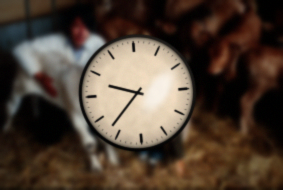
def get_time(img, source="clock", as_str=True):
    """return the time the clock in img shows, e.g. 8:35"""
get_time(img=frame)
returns 9:37
